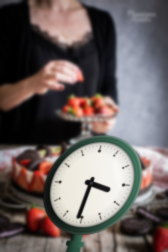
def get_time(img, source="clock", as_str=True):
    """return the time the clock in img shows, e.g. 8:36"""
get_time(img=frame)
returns 3:31
